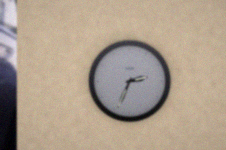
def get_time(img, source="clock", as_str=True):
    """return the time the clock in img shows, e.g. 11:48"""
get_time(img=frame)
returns 2:34
